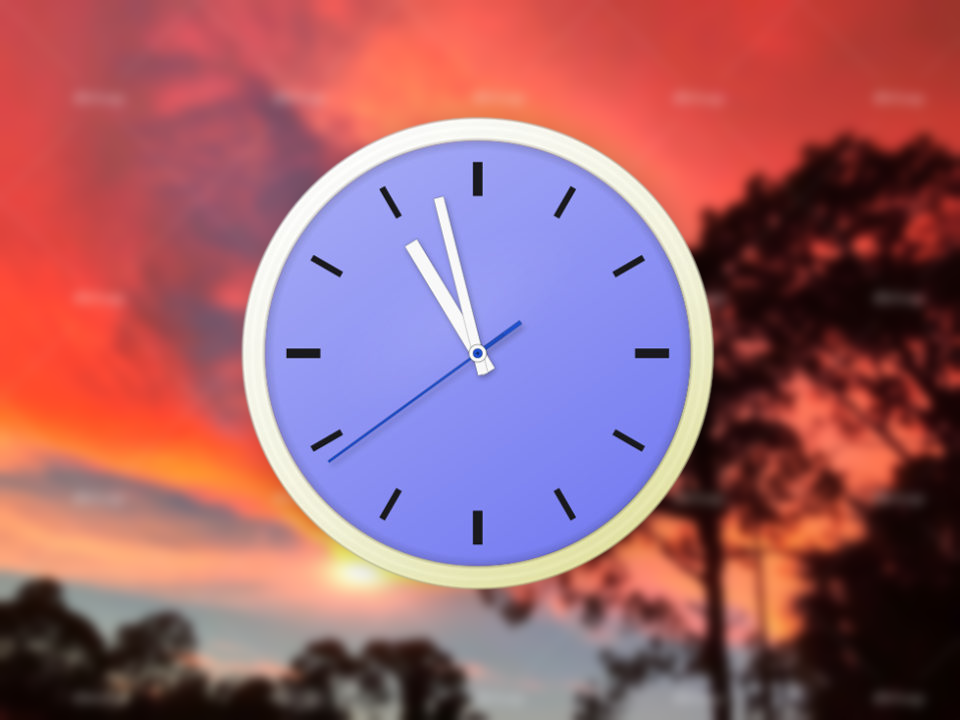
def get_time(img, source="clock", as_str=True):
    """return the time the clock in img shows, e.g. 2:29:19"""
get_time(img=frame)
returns 10:57:39
